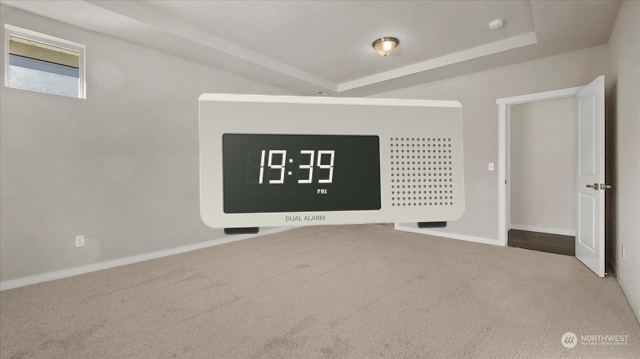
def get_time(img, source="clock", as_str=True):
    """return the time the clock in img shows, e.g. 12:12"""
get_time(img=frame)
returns 19:39
